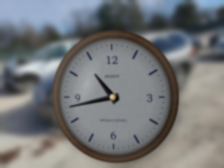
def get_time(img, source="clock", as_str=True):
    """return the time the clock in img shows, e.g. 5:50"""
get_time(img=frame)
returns 10:43
